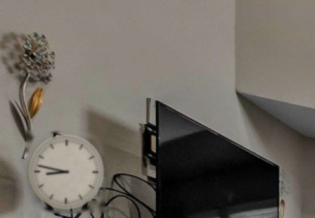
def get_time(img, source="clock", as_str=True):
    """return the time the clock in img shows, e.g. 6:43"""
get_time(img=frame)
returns 8:47
